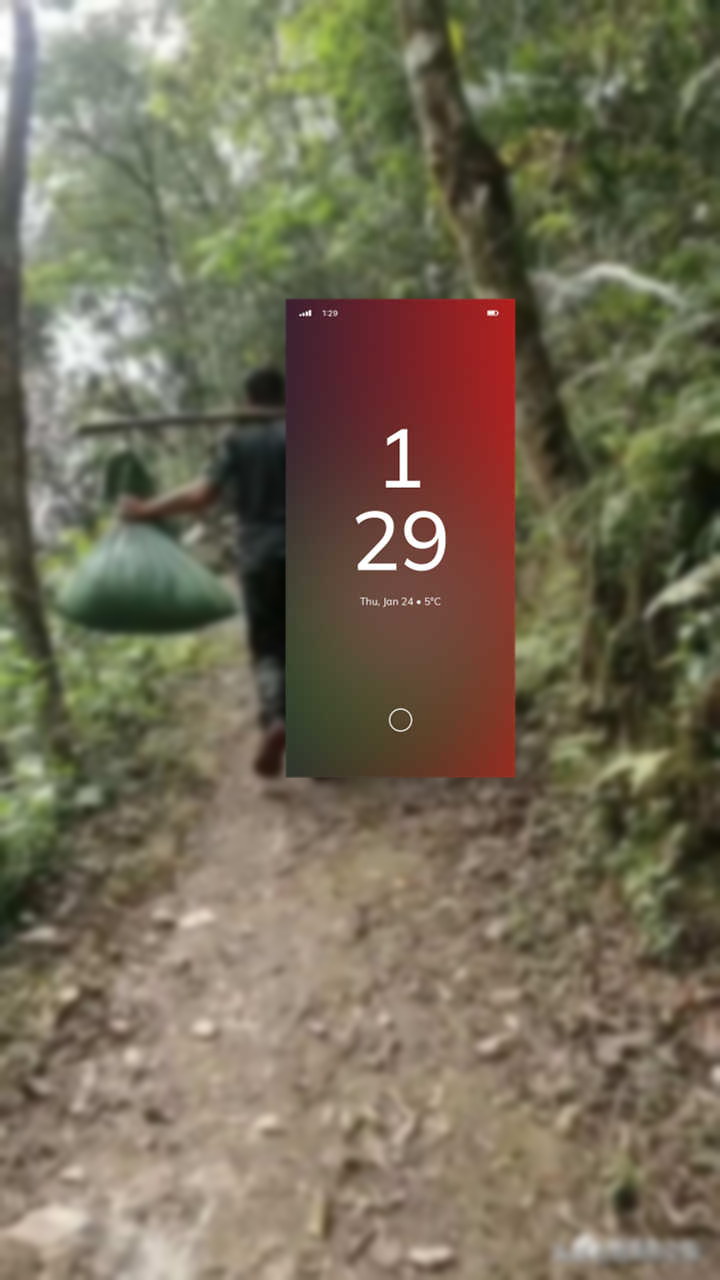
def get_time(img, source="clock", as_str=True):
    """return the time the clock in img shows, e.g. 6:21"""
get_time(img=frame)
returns 1:29
